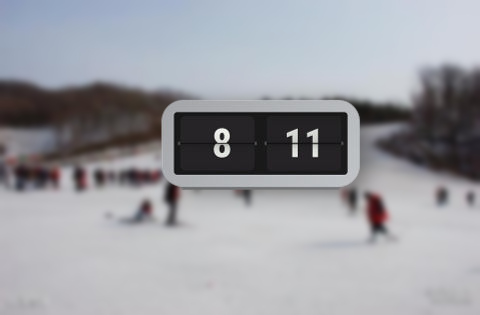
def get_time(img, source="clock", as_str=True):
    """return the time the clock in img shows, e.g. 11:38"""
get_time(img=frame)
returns 8:11
